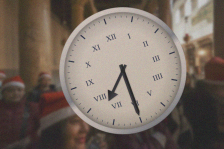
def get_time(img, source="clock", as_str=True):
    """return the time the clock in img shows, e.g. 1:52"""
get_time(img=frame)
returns 7:30
